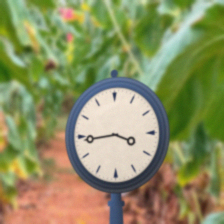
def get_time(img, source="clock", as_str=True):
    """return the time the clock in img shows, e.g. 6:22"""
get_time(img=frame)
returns 3:44
